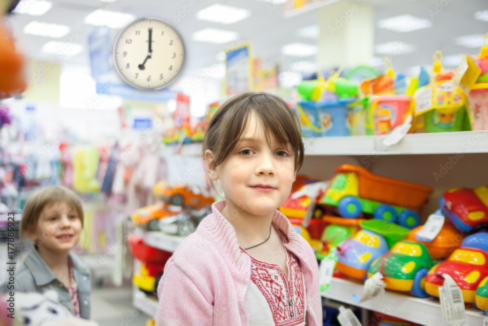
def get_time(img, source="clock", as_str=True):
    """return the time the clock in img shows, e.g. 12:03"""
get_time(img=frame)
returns 7:00
